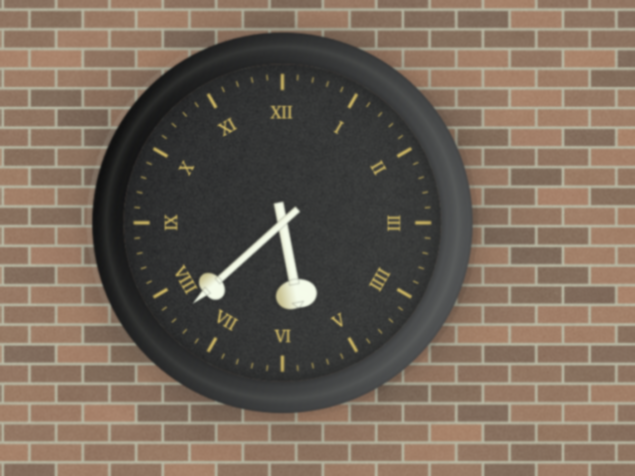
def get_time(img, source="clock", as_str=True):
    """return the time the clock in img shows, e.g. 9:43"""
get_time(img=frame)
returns 5:38
